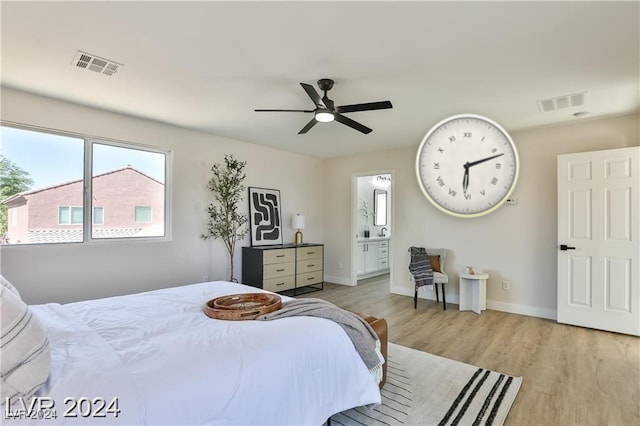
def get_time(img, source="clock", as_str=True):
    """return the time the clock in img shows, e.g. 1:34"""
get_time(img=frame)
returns 6:12
